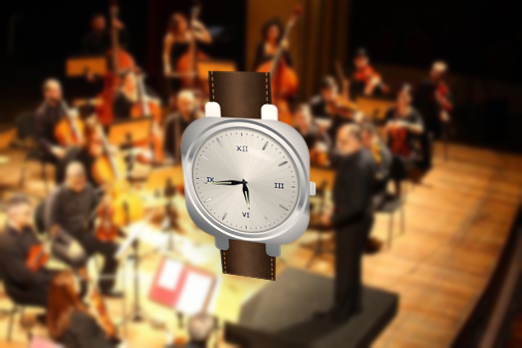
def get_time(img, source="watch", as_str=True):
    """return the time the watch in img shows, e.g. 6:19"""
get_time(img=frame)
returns 5:44
